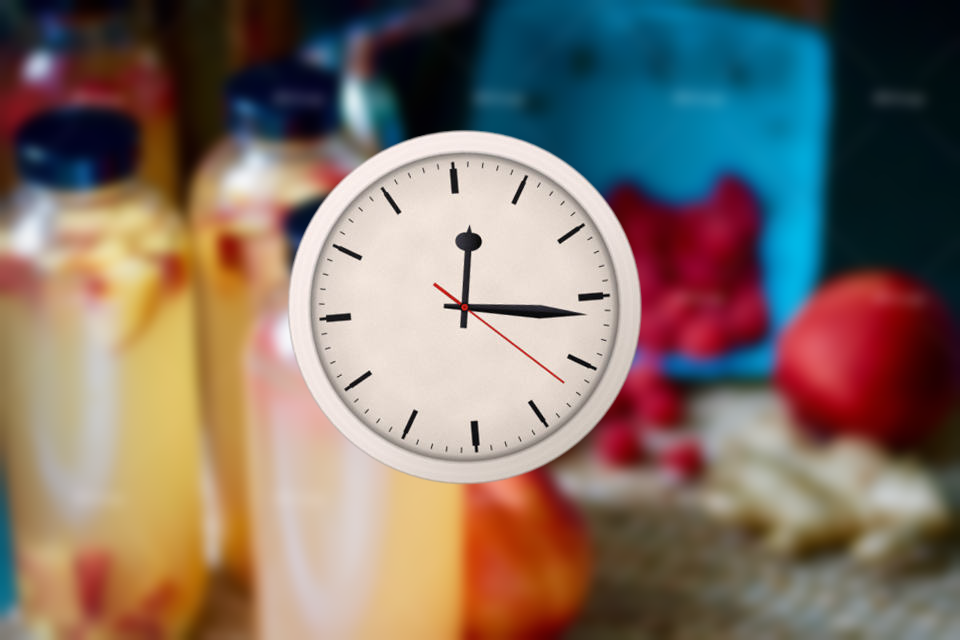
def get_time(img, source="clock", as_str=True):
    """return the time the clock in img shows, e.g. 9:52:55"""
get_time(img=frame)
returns 12:16:22
